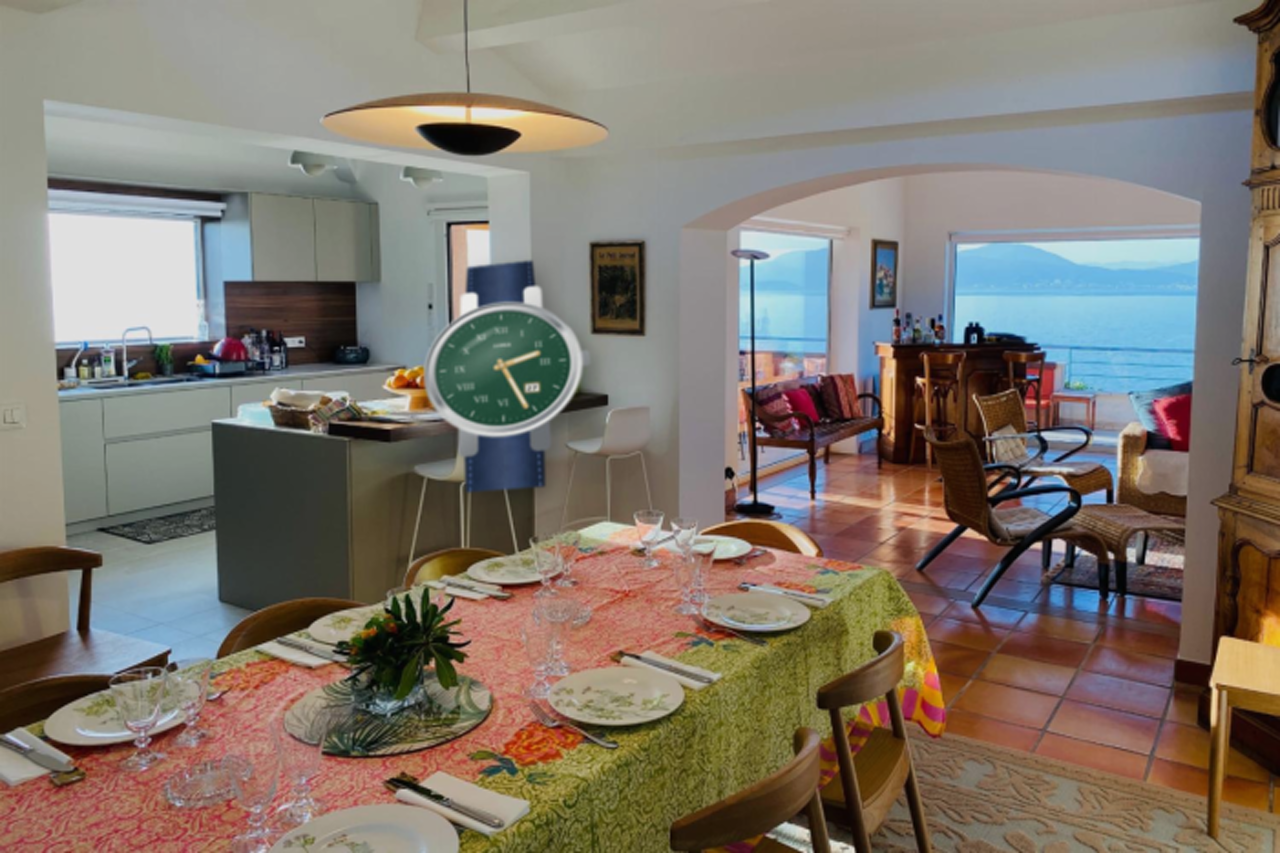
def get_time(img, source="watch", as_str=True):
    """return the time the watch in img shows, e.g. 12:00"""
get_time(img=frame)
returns 2:26
